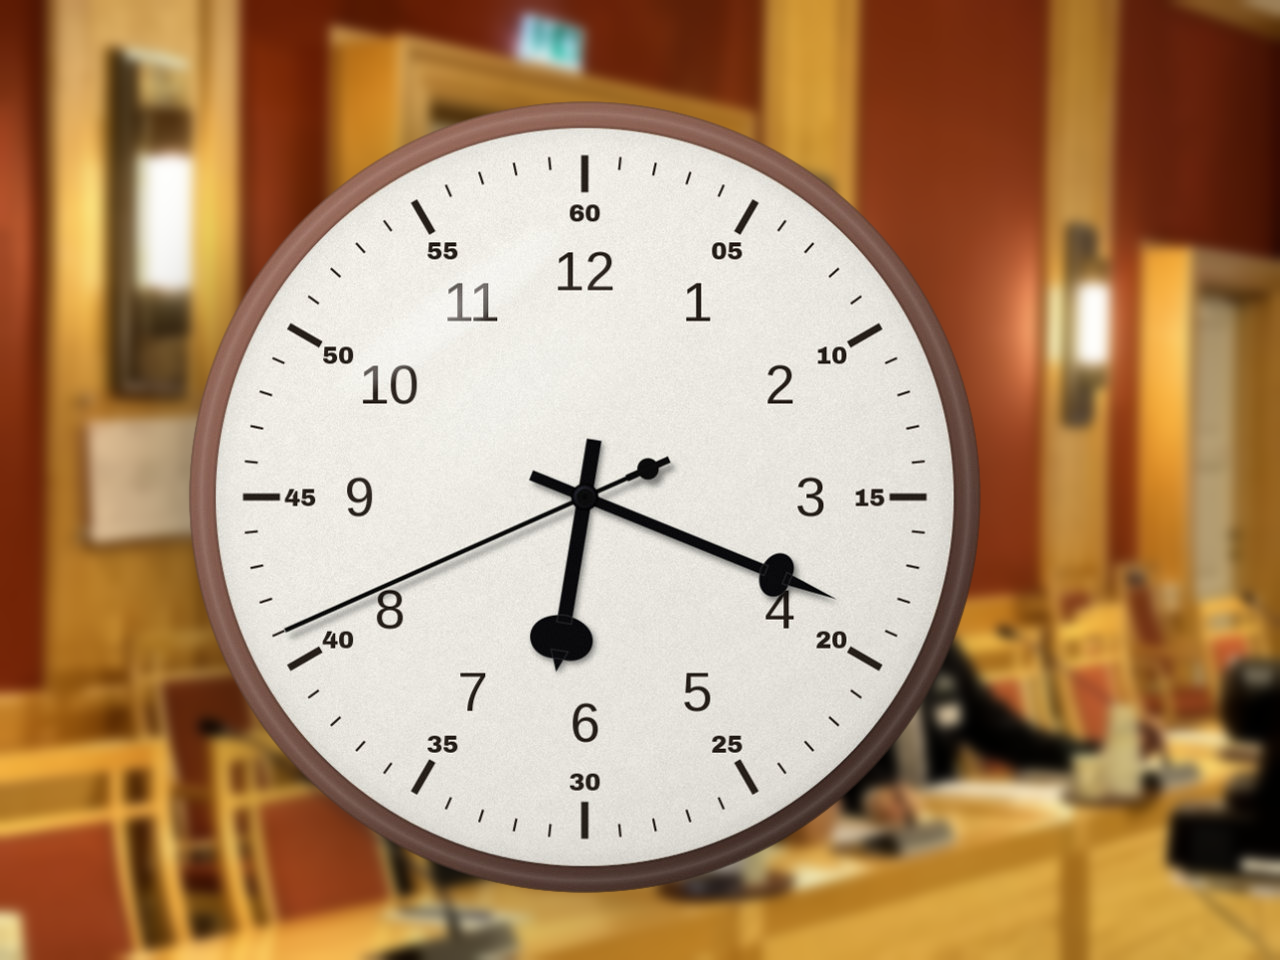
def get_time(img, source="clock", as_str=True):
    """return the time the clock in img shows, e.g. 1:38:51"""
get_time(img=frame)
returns 6:18:41
